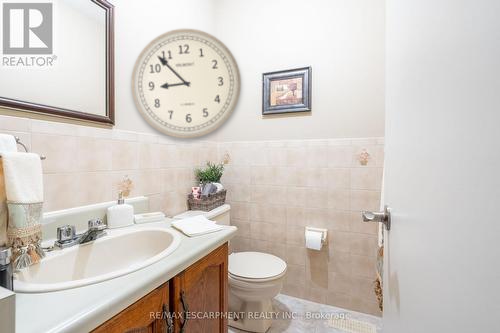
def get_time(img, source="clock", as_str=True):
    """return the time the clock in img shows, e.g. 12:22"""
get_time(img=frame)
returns 8:53
